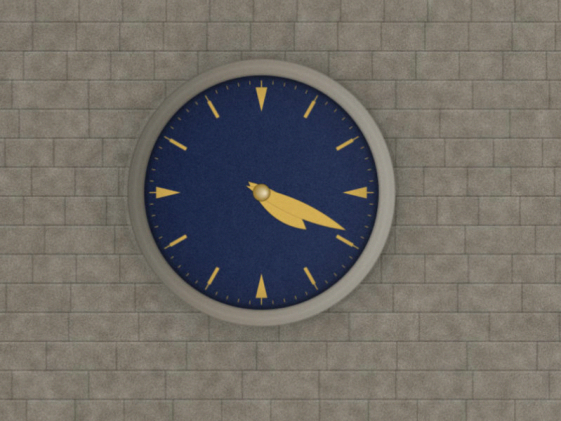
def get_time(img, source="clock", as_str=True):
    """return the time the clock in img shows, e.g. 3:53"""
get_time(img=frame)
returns 4:19
